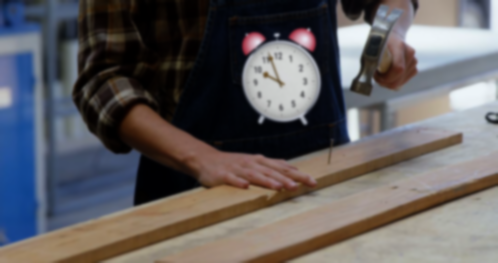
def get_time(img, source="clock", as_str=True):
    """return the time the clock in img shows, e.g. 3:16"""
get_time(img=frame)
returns 9:57
